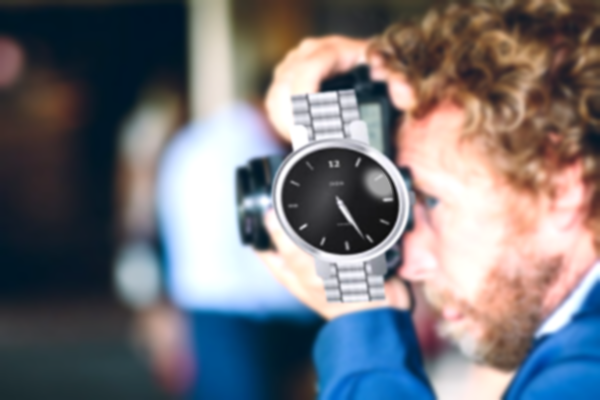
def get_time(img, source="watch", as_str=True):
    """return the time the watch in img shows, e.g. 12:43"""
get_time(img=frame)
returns 5:26
